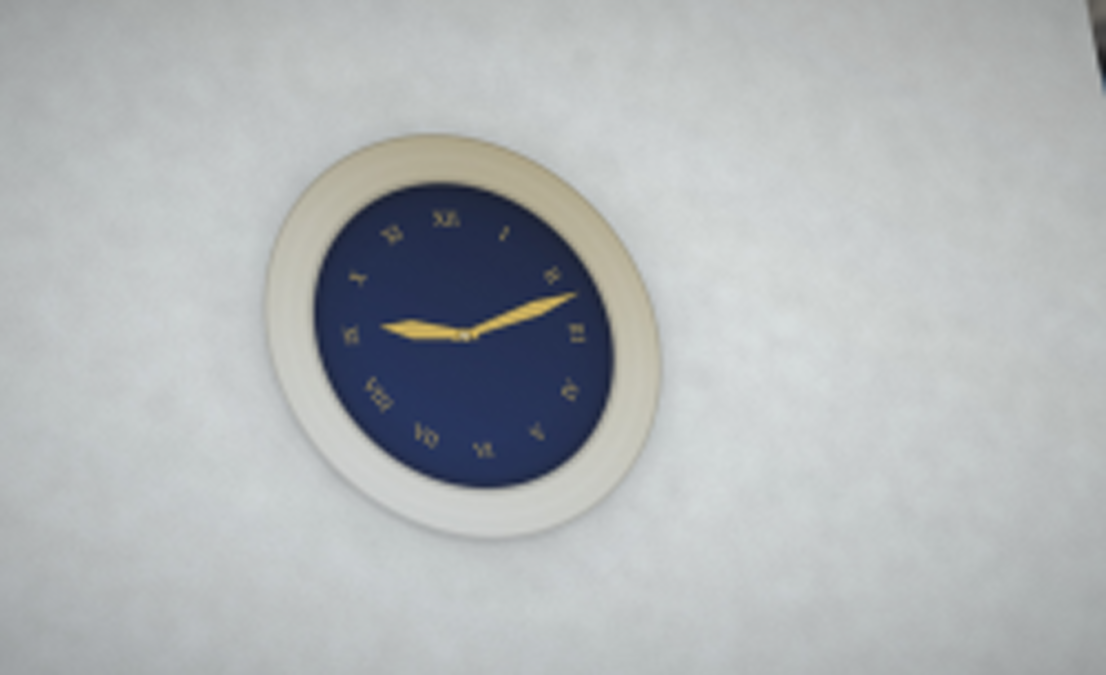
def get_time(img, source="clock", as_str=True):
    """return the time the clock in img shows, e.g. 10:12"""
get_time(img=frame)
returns 9:12
